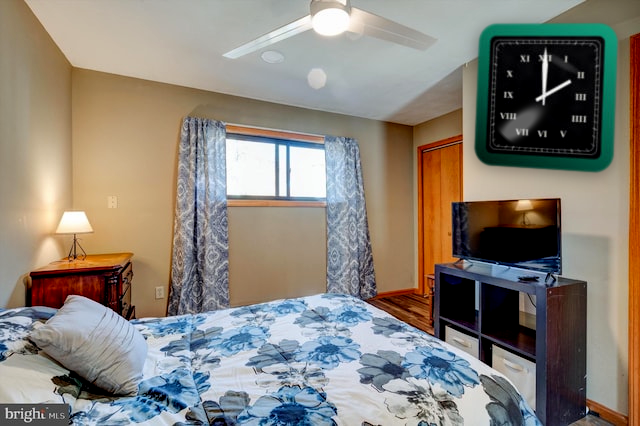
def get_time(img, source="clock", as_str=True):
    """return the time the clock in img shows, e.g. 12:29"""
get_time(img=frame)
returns 2:00
